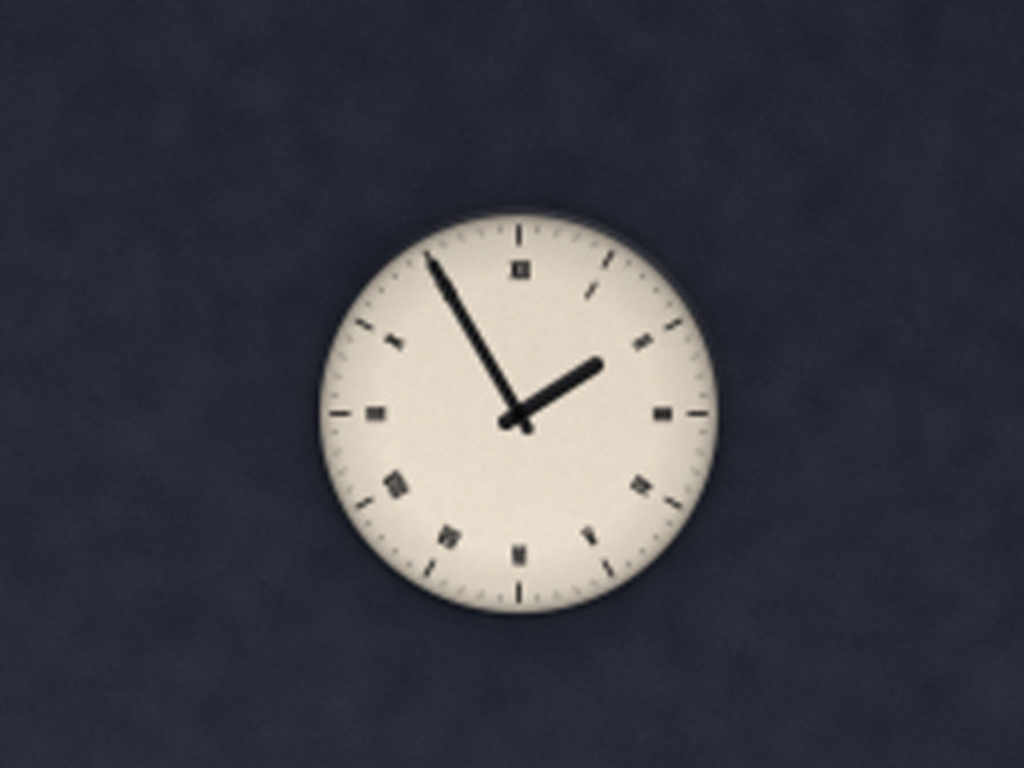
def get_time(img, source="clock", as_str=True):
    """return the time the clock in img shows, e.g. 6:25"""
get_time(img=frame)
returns 1:55
